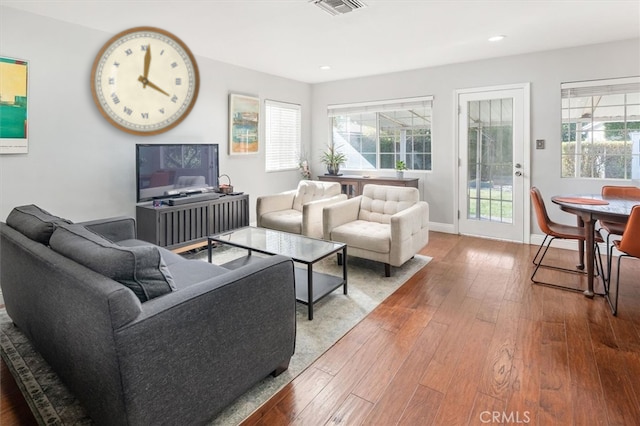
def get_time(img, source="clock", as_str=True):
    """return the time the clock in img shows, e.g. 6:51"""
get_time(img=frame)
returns 4:01
